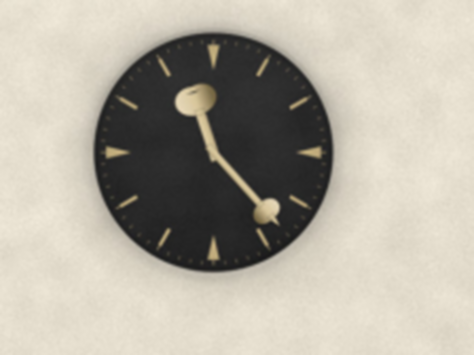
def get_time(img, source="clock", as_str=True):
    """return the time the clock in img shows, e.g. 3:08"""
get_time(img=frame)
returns 11:23
